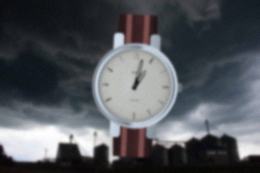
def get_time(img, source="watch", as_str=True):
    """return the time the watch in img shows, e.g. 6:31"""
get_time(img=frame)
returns 1:02
